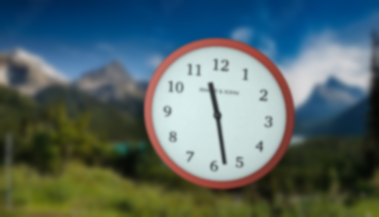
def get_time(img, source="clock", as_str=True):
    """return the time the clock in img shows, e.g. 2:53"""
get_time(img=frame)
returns 11:28
